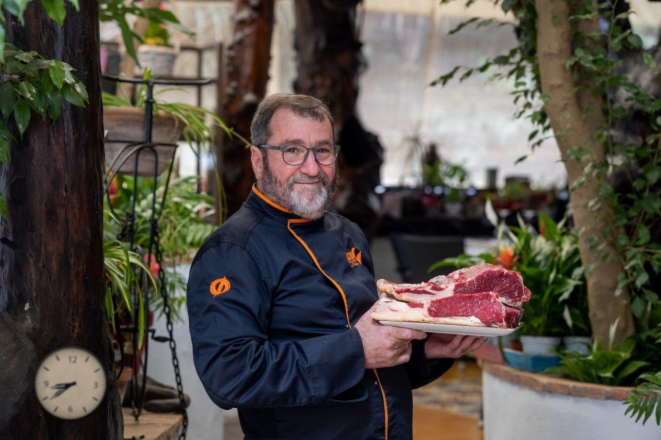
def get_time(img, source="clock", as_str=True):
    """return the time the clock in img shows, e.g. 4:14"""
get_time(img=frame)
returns 8:39
